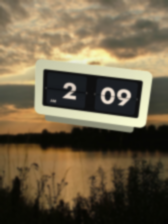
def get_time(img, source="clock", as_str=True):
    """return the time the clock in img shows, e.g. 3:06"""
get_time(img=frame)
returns 2:09
